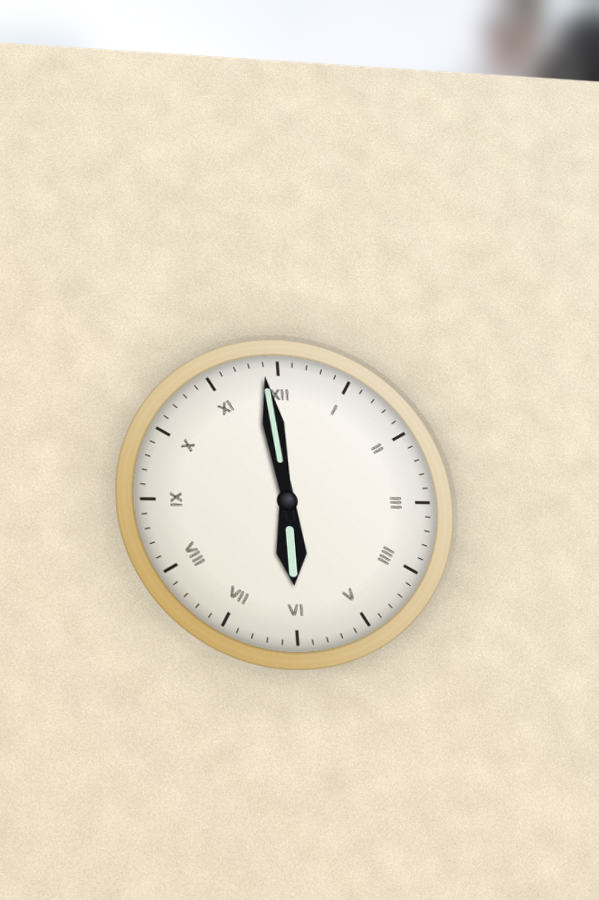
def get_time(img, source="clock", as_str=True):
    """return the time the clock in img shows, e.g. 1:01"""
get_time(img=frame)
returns 5:59
